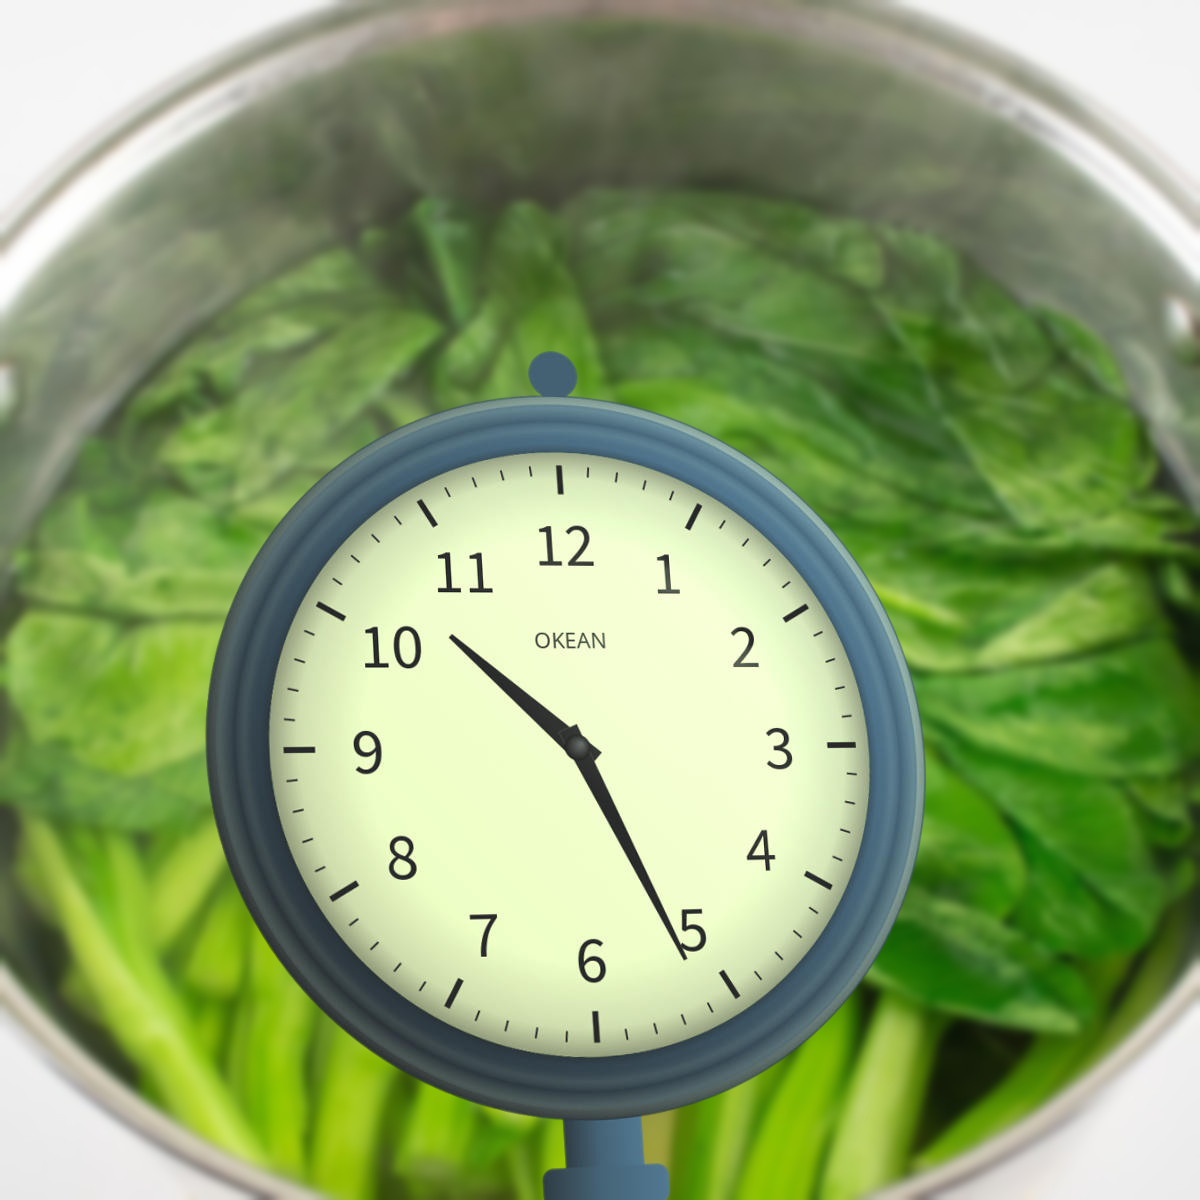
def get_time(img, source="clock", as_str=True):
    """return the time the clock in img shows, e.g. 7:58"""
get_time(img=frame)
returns 10:26
